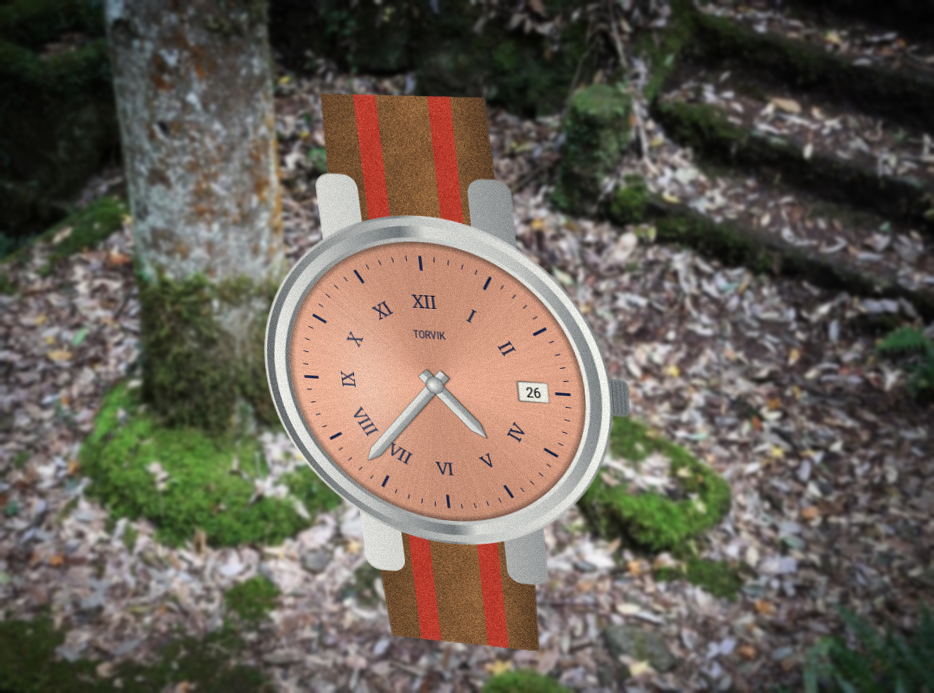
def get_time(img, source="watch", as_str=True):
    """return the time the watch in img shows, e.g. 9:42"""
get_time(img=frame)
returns 4:37
